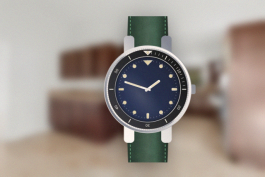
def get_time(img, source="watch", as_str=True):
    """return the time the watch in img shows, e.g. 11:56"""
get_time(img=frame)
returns 1:48
